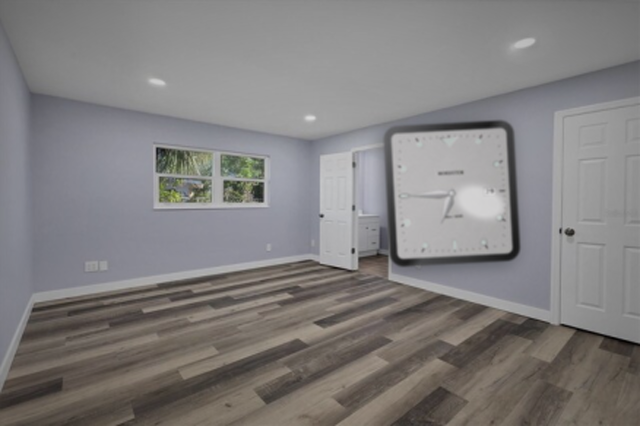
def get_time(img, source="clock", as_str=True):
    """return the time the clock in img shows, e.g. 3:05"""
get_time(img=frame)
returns 6:45
